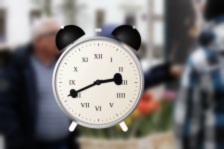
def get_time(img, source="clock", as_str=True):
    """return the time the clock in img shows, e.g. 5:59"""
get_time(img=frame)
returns 2:41
